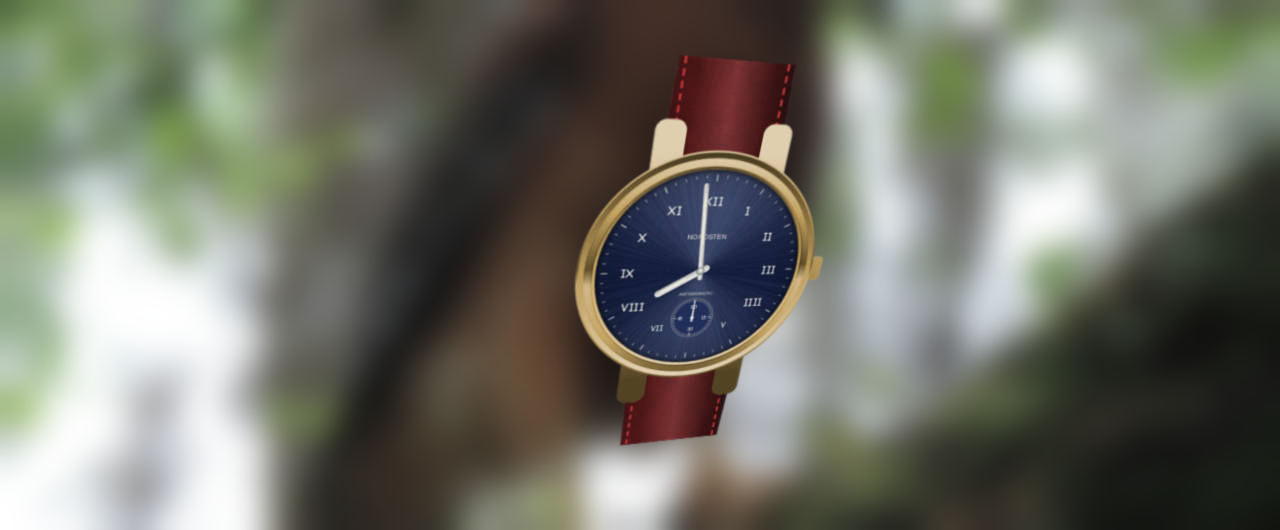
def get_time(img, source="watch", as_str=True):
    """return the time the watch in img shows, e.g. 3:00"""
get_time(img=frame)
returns 7:59
